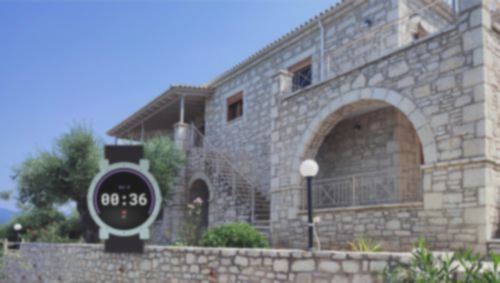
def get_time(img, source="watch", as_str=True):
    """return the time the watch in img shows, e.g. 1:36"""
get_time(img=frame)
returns 0:36
